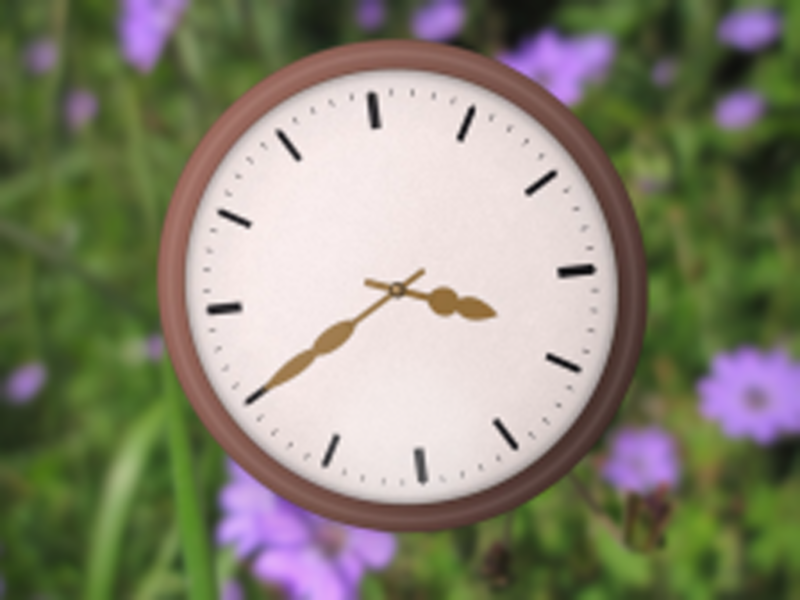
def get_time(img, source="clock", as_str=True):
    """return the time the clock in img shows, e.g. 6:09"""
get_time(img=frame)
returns 3:40
